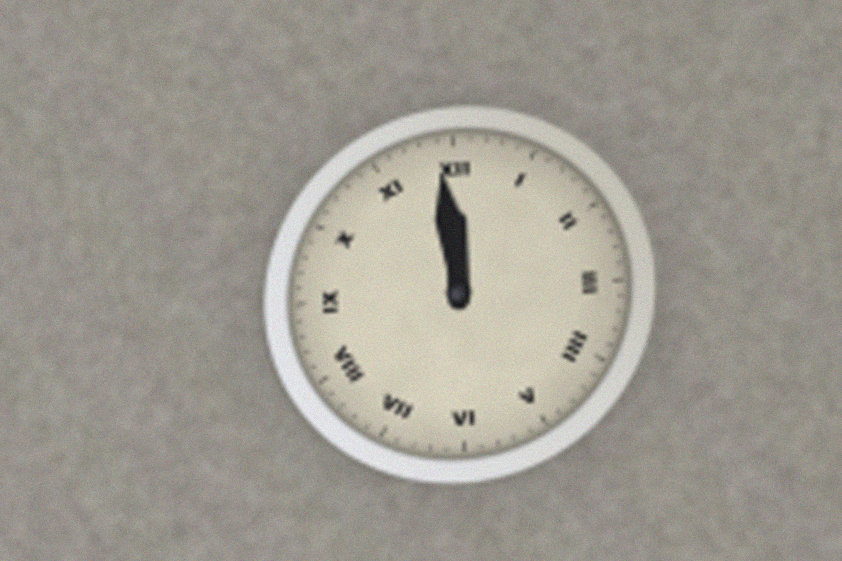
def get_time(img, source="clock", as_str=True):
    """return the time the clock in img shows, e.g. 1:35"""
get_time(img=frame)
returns 11:59
